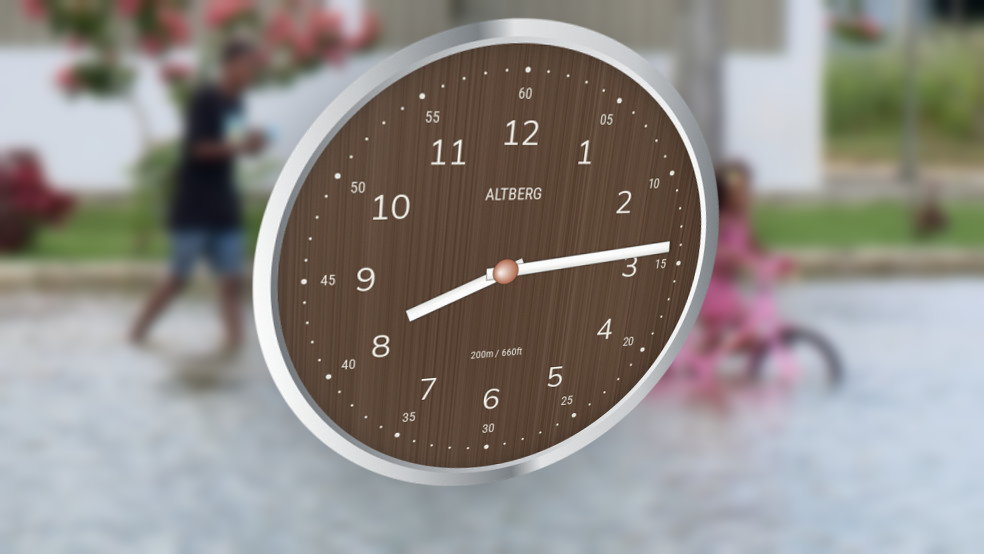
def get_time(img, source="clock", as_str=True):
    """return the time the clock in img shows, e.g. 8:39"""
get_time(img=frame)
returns 8:14
